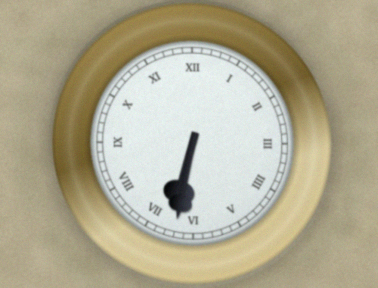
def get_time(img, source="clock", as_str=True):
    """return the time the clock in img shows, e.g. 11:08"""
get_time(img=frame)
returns 6:32
